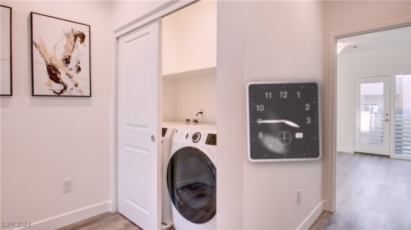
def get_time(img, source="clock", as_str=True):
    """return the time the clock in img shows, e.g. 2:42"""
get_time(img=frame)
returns 3:45
